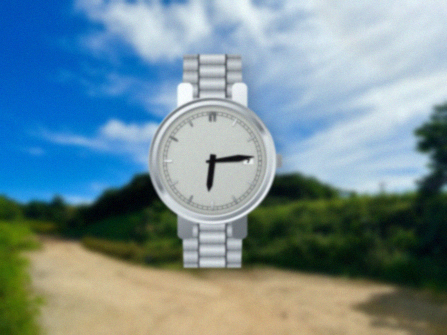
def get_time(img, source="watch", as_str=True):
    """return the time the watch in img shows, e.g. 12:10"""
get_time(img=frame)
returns 6:14
